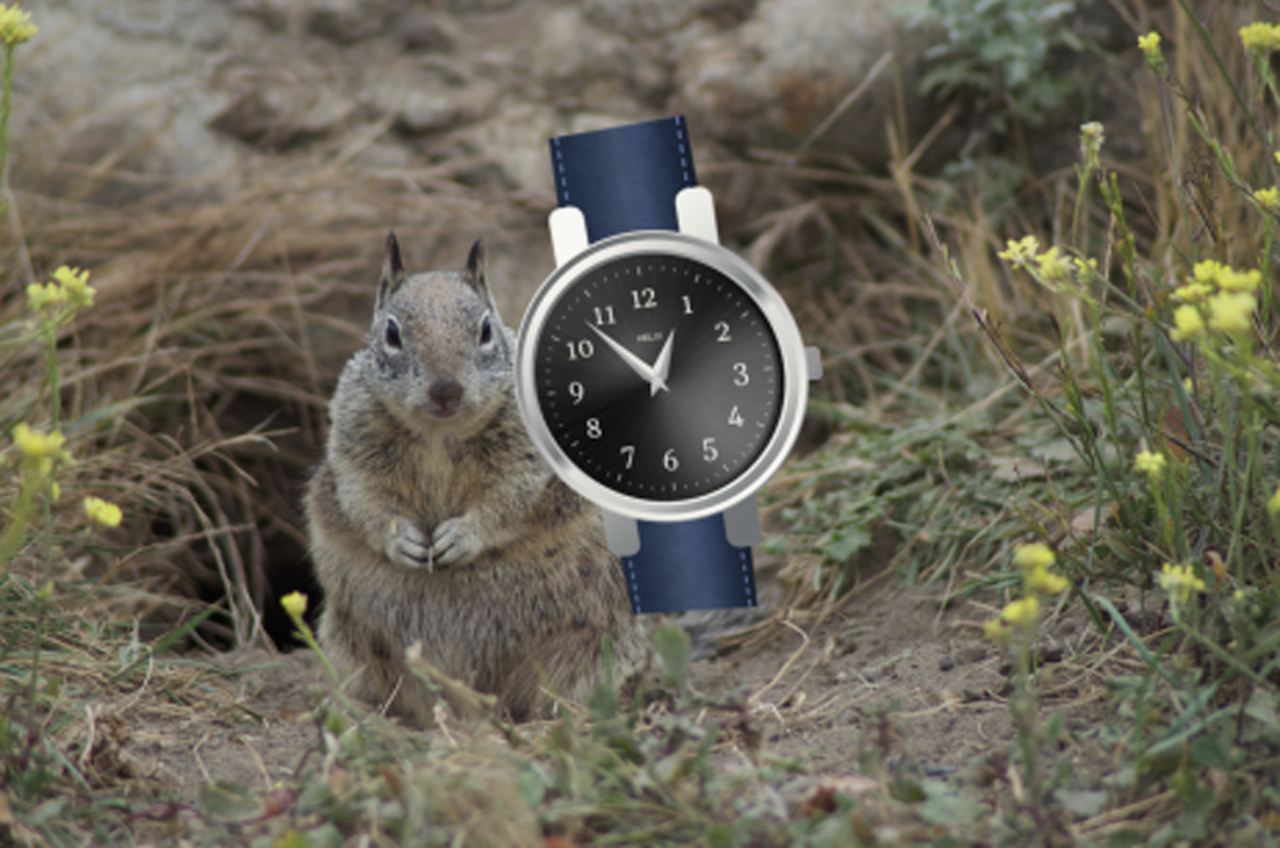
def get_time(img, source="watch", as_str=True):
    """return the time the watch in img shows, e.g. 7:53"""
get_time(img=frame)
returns 12:53
